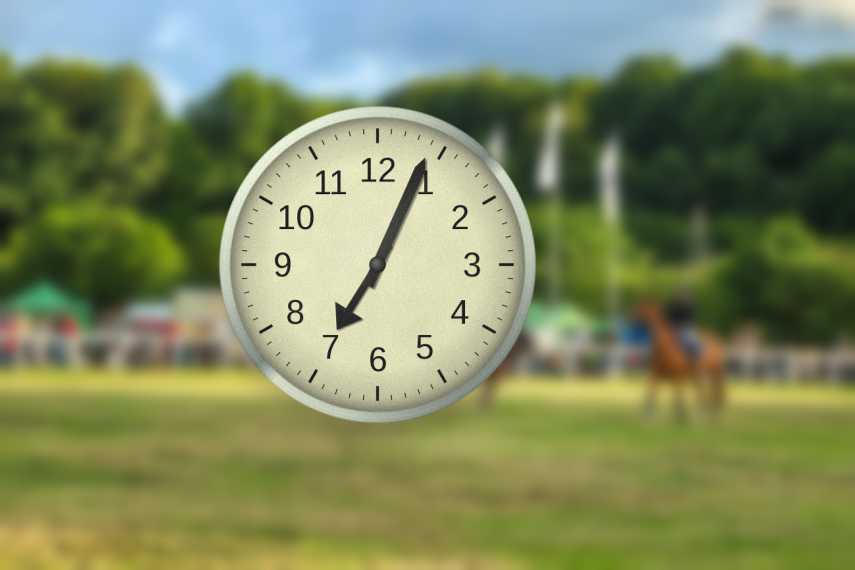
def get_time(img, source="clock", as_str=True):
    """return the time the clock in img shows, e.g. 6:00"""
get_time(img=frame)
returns 7:04
